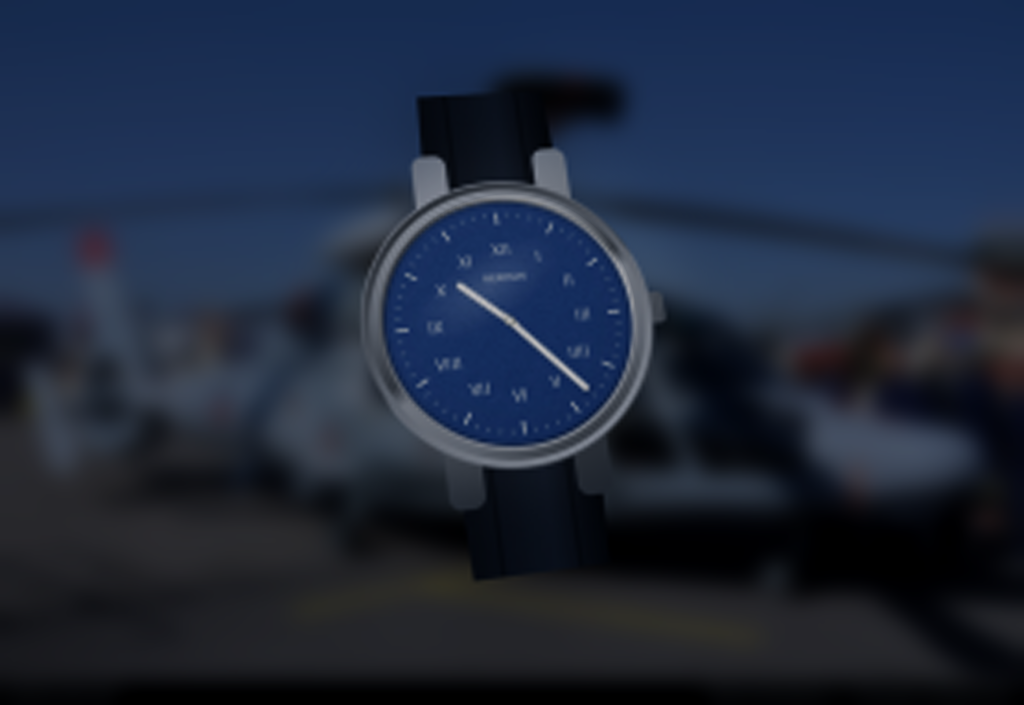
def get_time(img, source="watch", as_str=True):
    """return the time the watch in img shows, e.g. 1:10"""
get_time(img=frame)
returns 10:23
